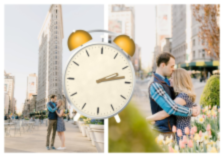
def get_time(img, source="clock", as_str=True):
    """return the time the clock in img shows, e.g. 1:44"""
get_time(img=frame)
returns 2:13
